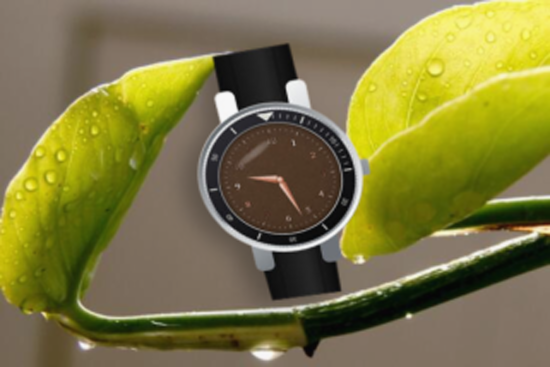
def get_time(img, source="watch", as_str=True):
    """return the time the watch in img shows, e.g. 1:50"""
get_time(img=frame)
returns 9:27
